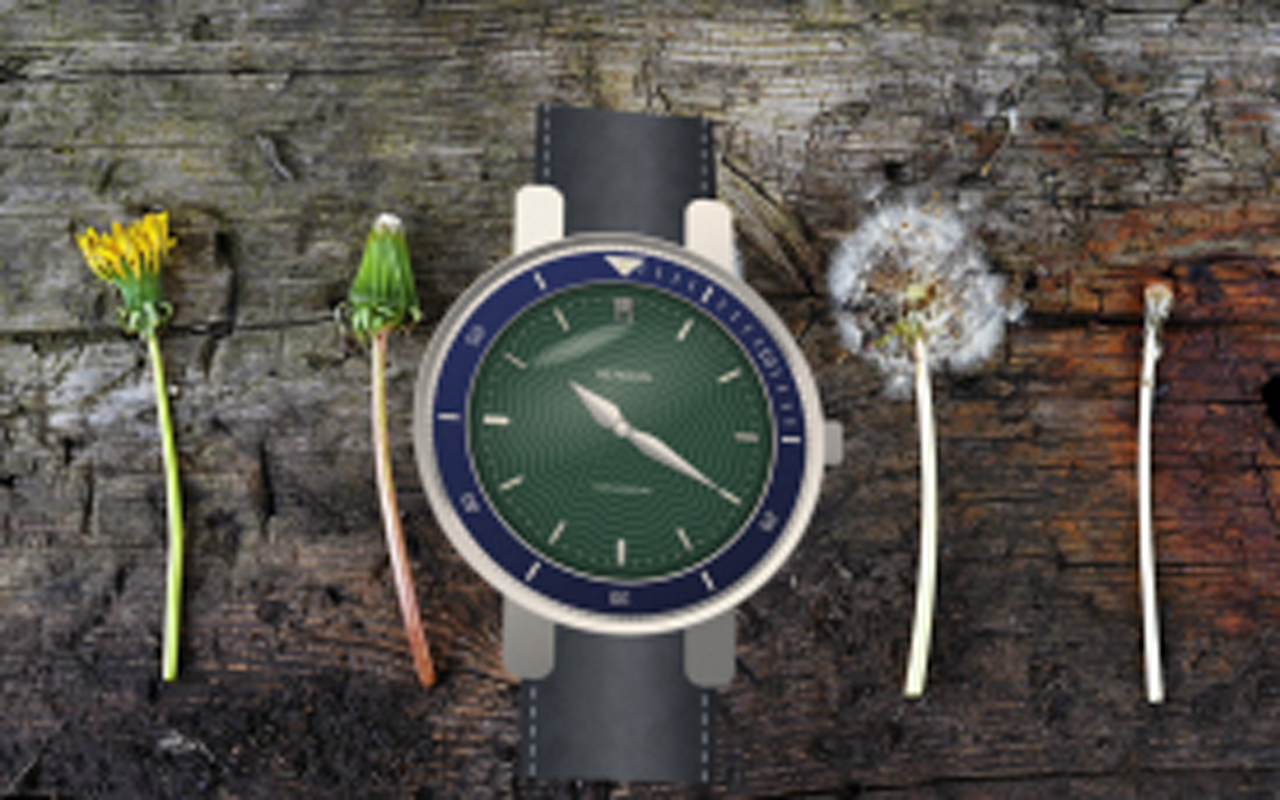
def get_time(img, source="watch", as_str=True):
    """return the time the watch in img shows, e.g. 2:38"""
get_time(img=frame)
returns 10:20
